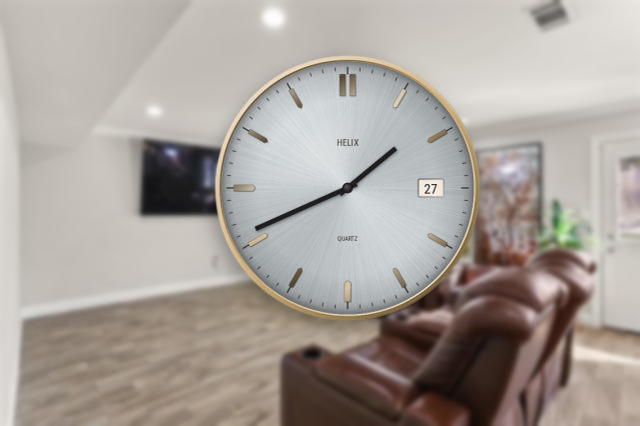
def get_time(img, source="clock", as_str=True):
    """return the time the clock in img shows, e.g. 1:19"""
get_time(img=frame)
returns 1:41
